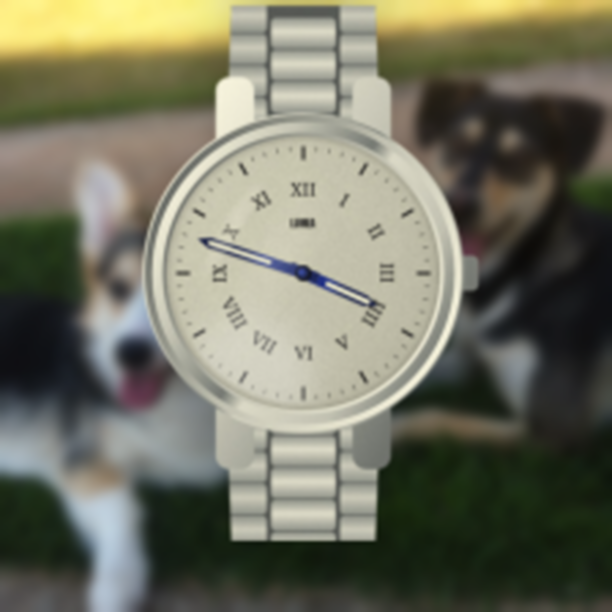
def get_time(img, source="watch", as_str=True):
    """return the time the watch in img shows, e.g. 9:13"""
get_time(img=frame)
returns 3:48
